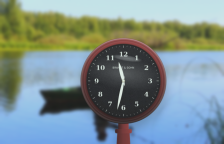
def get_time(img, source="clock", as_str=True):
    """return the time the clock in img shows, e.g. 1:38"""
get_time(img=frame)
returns 11:32
